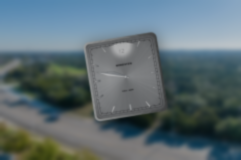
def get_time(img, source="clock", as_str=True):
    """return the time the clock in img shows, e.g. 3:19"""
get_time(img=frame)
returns 9:48
